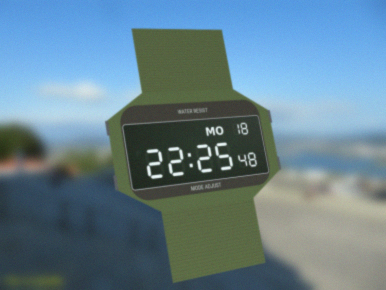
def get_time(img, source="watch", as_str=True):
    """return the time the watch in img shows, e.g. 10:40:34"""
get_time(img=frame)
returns 22:25:48
